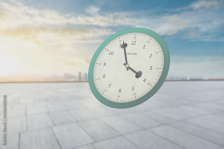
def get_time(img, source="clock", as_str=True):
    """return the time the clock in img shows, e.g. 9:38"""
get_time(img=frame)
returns 3:56
